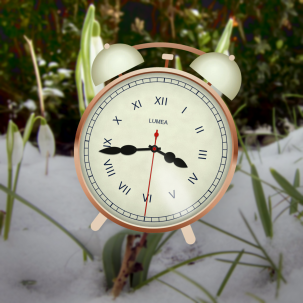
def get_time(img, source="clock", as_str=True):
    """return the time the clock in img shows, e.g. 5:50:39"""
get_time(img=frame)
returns 3:43:30
